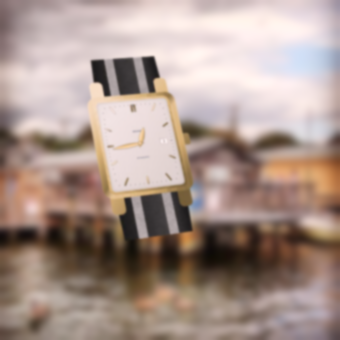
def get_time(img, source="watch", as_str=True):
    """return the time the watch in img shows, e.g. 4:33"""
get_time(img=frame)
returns 12:44
